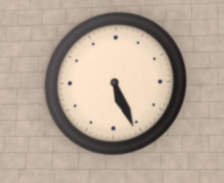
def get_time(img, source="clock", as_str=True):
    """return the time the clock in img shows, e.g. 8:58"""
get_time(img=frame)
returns 5:26
